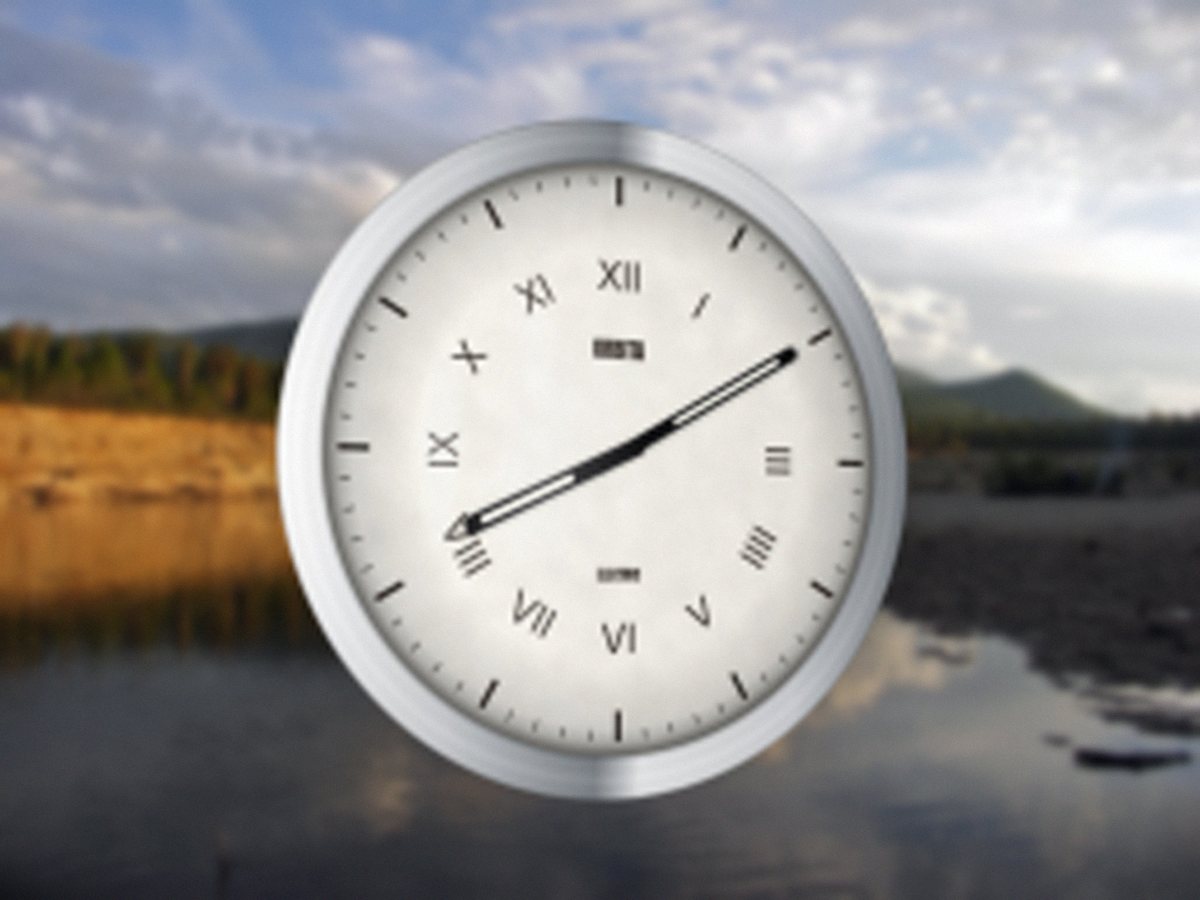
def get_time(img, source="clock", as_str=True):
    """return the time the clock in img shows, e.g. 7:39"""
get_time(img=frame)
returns 8:10
